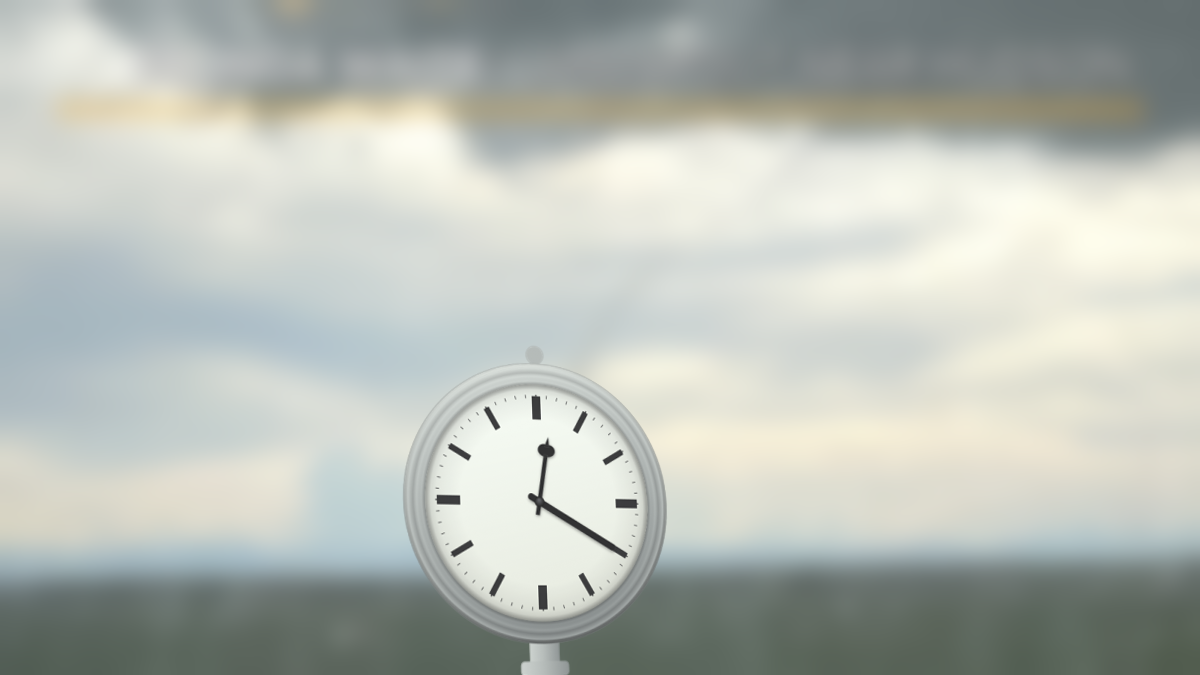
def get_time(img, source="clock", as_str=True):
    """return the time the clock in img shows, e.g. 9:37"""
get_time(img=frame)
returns 12:20
